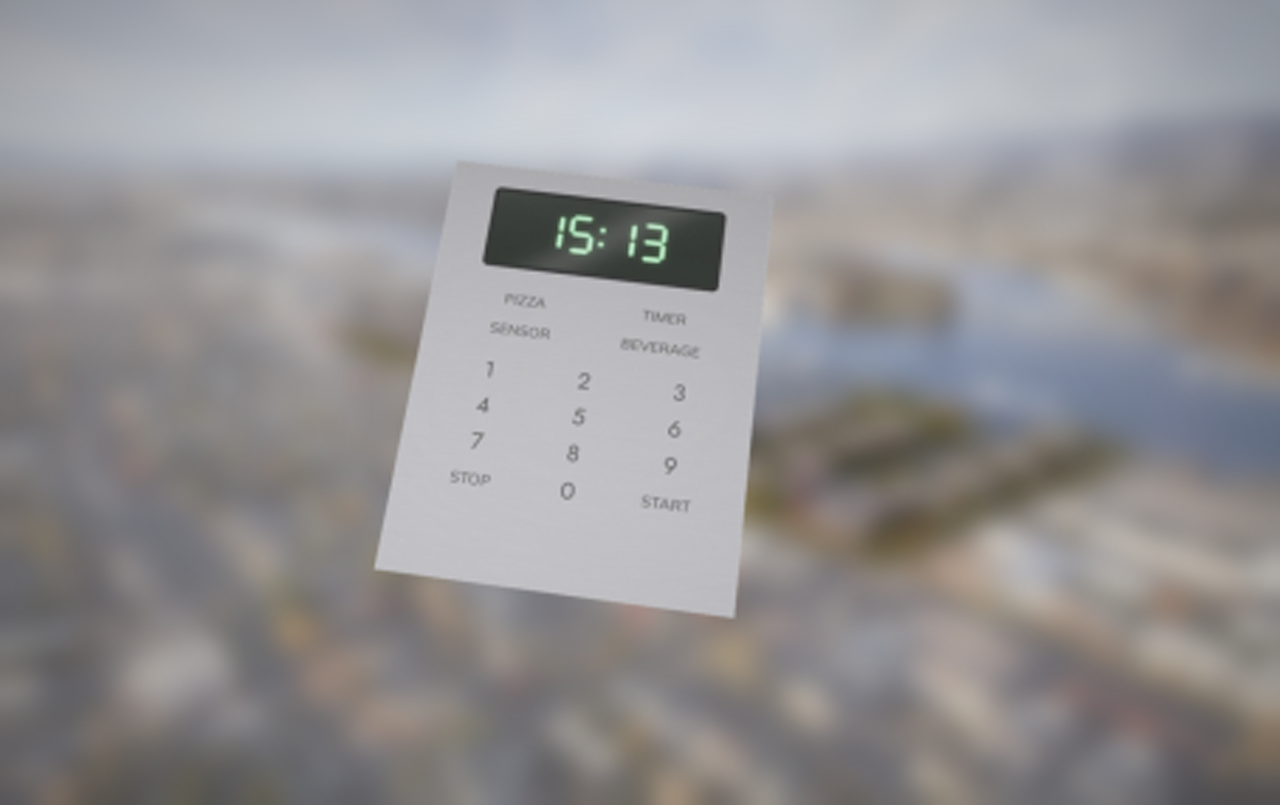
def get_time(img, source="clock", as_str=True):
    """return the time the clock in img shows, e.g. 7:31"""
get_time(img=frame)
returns 15:13
